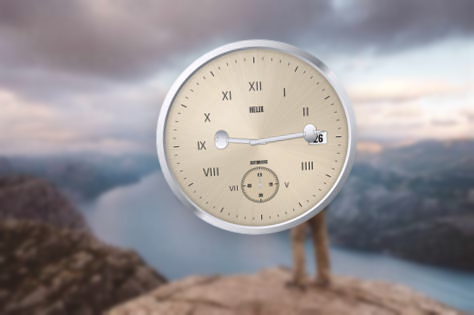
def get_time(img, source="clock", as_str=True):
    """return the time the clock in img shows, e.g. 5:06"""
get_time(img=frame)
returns 9:14
